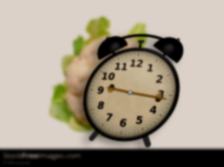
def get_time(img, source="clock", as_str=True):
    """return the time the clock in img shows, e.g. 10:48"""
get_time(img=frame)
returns 9:16
